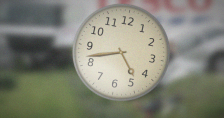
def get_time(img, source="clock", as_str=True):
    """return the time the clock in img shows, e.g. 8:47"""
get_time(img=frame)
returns 4:42
